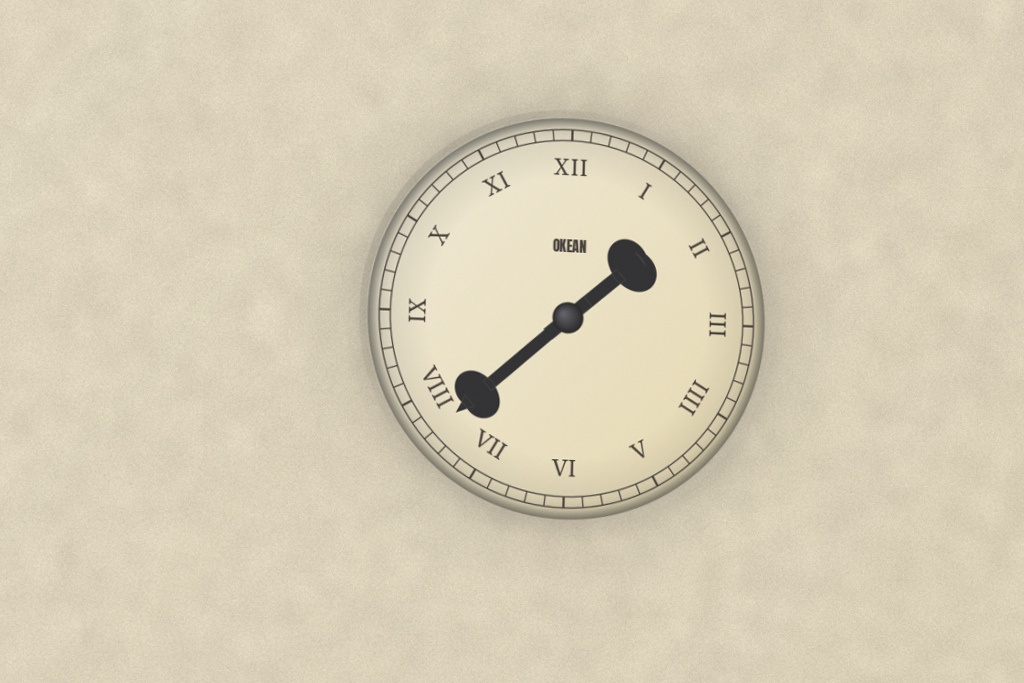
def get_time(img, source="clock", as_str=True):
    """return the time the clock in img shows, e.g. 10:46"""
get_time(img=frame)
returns 1:38
